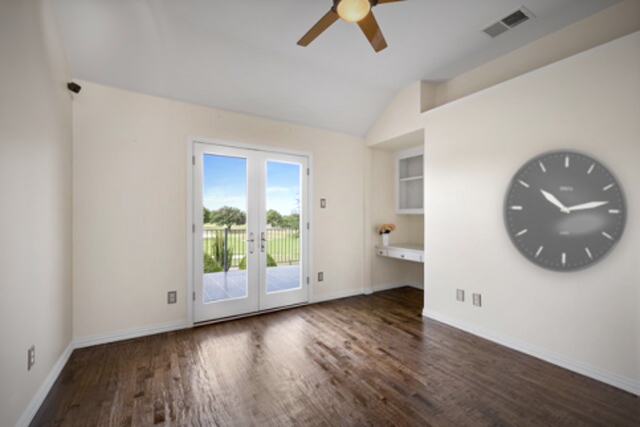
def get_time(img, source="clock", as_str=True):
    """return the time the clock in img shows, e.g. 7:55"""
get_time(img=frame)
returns 10:13
